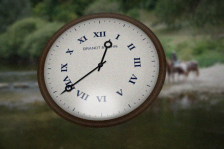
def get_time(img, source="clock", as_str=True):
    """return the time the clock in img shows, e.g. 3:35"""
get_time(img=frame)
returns 12:39
